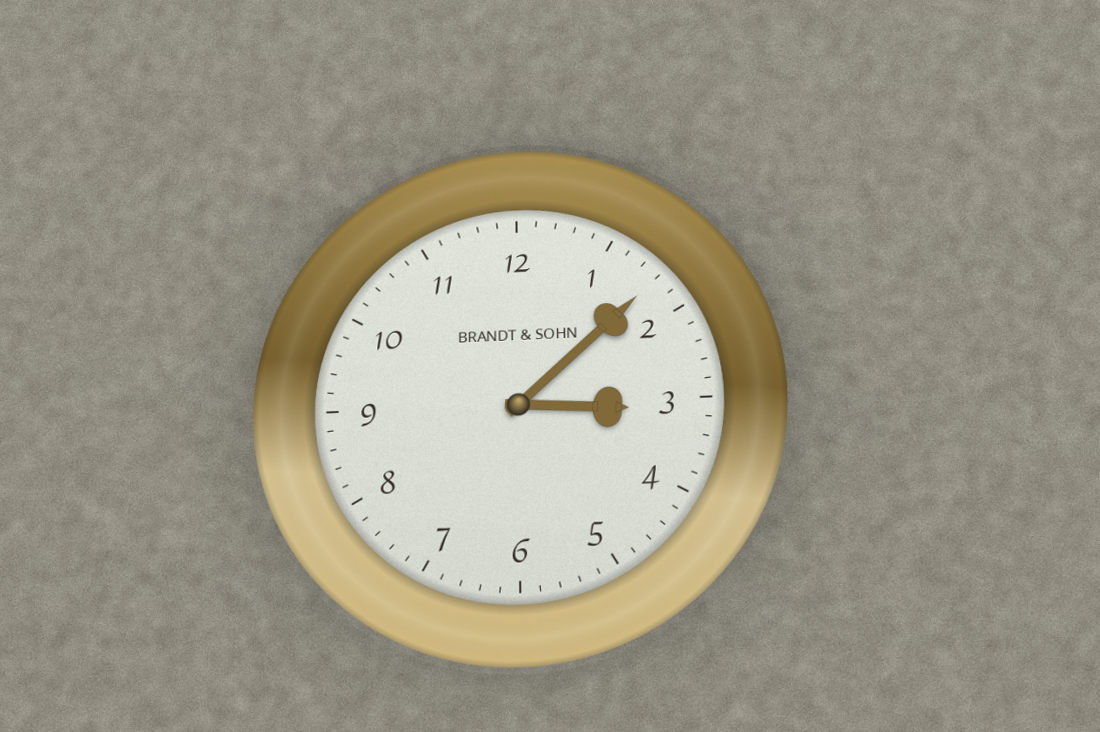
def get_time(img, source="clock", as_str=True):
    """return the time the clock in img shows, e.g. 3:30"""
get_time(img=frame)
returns 3:08
